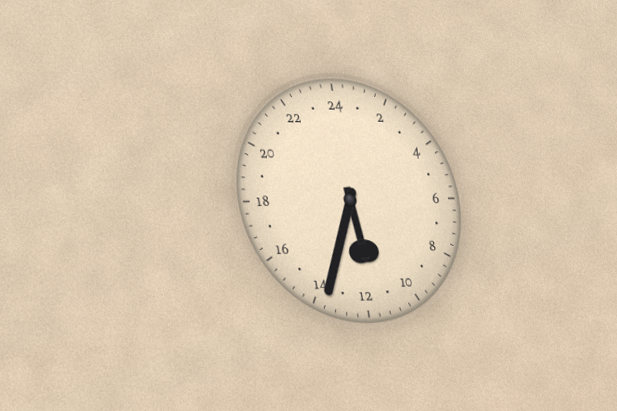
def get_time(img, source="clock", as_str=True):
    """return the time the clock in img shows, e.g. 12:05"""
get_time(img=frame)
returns 11:34
